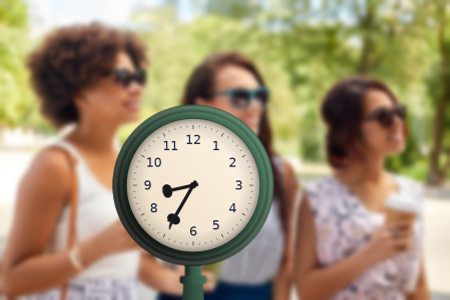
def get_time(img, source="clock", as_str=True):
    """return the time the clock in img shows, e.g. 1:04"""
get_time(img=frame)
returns 8:35
